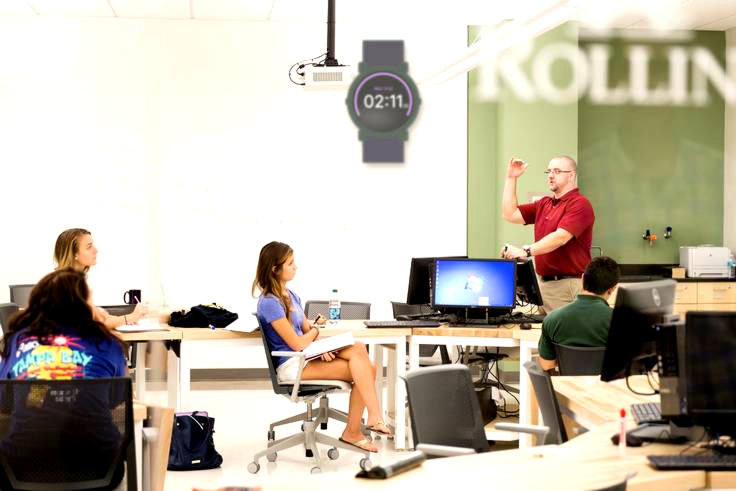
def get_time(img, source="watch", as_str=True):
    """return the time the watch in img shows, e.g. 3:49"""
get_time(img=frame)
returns 2:11
